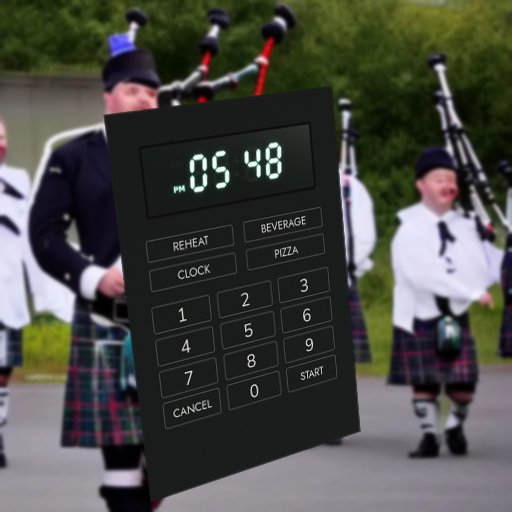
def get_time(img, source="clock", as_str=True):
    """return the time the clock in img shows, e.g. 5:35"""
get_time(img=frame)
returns 5:48
